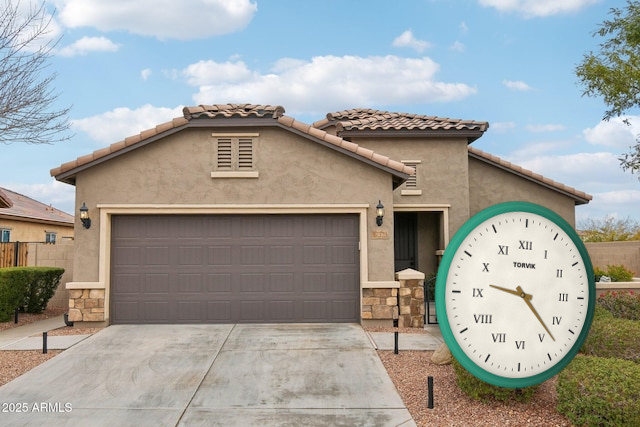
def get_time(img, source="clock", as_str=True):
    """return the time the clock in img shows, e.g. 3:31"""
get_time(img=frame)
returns 9:23
